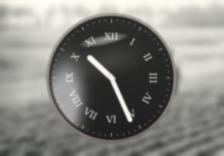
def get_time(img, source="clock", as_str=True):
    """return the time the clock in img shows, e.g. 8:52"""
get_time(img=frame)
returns 10:26
